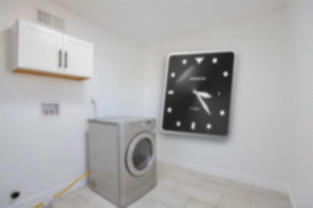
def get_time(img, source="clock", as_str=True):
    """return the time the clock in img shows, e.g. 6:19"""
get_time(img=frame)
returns 3:23
